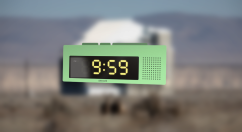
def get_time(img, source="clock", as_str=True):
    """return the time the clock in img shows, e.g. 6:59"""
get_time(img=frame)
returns 9:59
